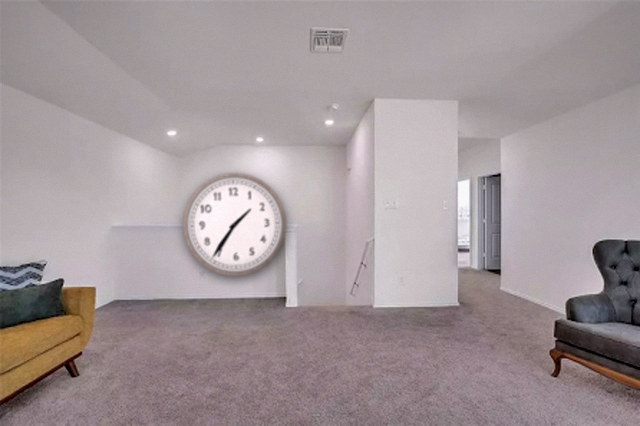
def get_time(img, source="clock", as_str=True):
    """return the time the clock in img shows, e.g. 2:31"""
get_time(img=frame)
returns 1:36
